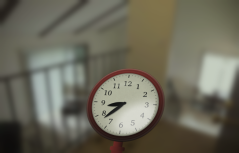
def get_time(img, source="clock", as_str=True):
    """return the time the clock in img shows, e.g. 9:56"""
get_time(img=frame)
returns 8:38
